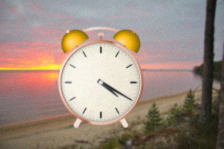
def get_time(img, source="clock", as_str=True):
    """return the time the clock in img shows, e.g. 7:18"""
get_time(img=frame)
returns 4:20
